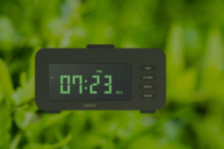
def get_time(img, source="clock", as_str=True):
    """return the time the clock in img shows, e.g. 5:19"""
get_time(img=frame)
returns 7:23
